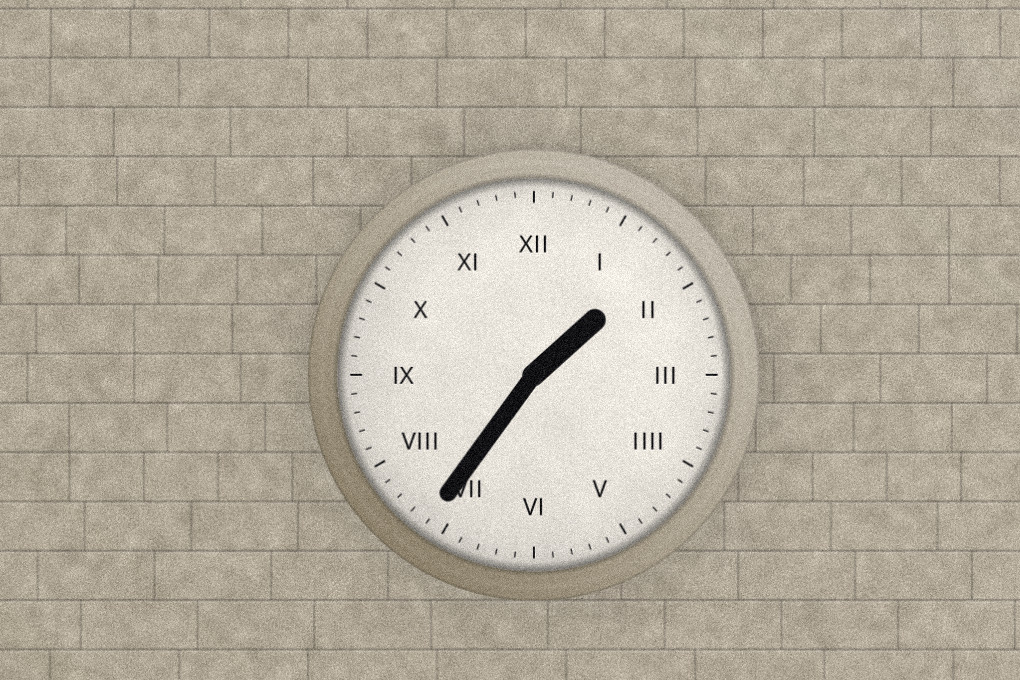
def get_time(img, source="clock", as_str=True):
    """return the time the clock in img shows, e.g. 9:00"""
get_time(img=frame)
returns 1:36
